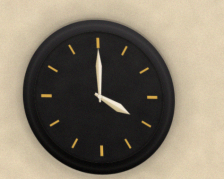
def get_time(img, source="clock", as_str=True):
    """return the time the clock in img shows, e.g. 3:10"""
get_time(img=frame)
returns 4:00
